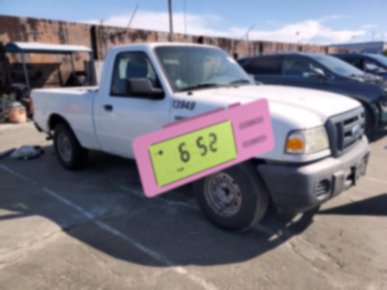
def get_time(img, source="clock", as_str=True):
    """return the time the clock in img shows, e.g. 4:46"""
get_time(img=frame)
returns 6:52
